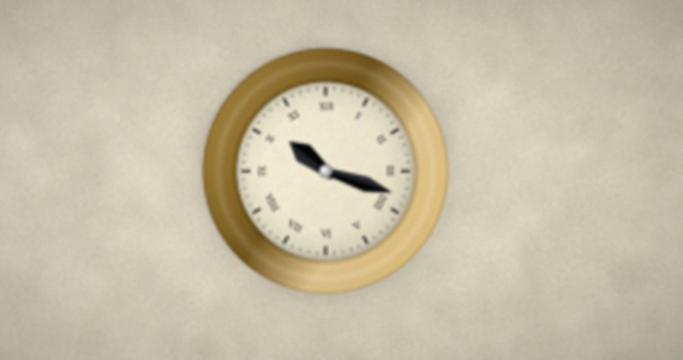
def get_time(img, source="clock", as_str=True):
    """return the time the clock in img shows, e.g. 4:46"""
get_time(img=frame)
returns 10:18
